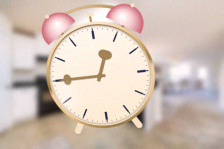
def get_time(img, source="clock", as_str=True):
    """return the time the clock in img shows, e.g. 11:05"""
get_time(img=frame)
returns 12:45
